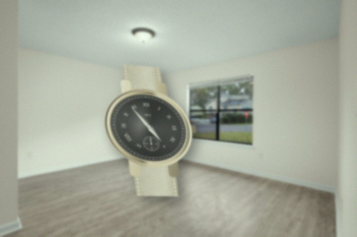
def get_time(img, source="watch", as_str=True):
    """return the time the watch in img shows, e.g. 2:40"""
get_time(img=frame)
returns 4:54
